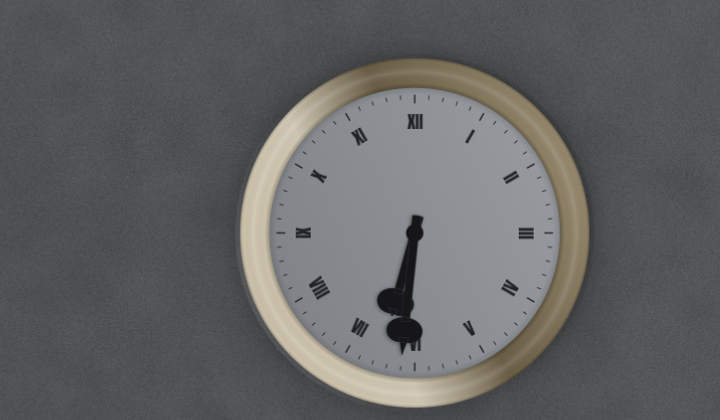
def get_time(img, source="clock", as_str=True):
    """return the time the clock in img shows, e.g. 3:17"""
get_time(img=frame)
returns 6:31
